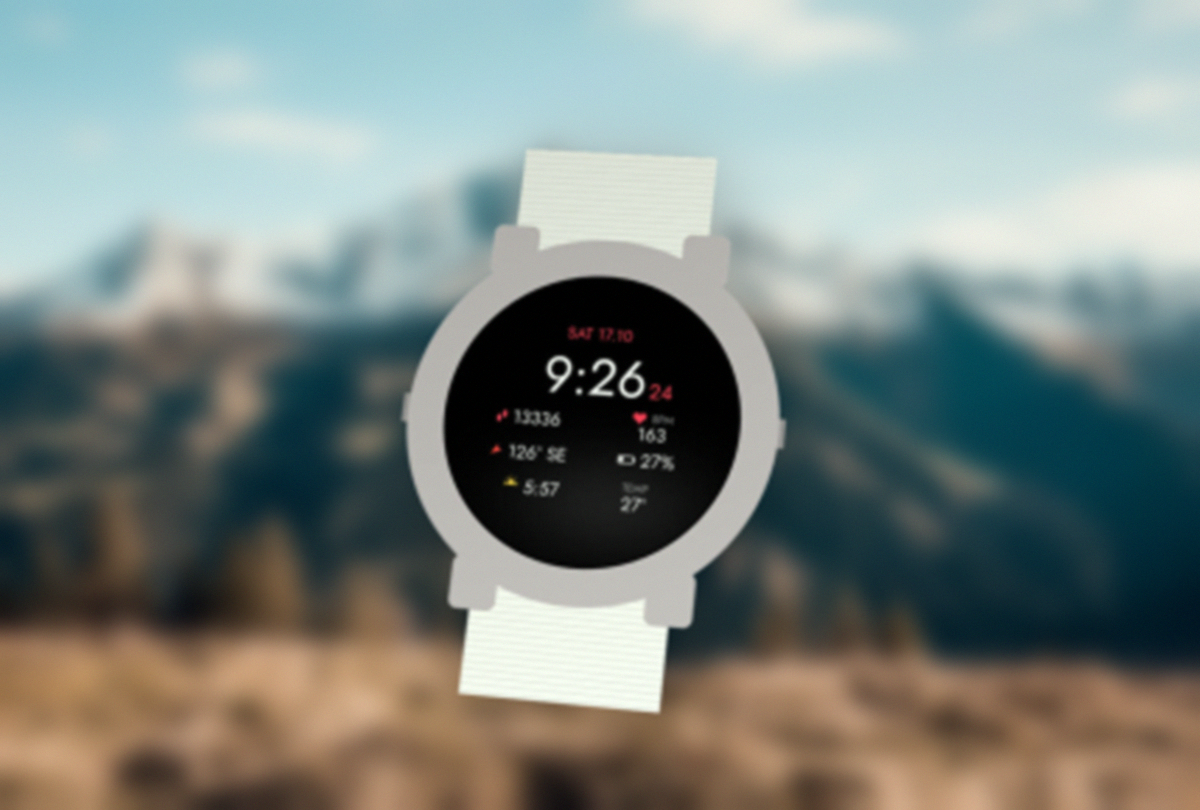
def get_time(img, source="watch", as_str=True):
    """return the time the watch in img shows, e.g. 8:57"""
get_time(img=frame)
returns 9:26
